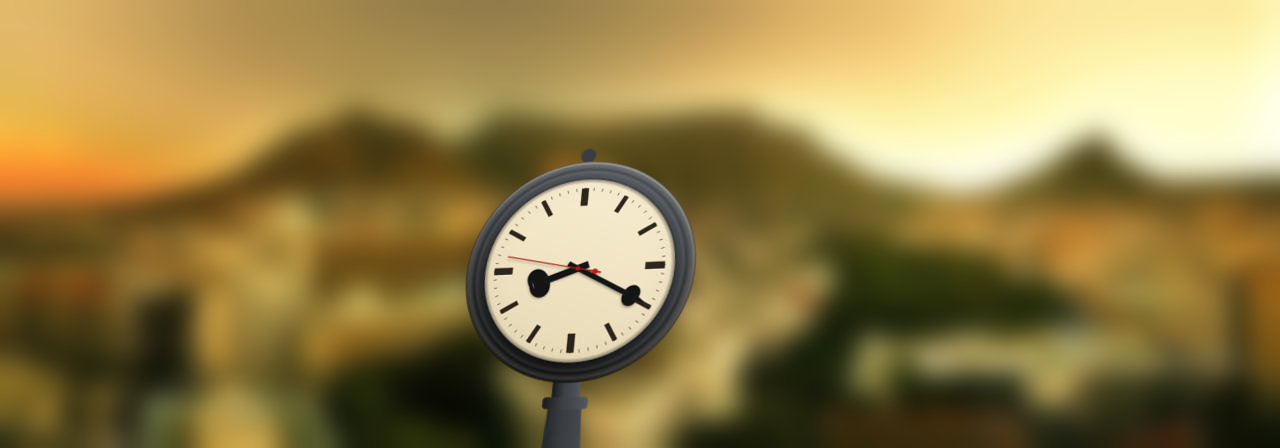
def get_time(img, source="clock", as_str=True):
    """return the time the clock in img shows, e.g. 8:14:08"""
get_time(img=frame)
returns 8:19:47
